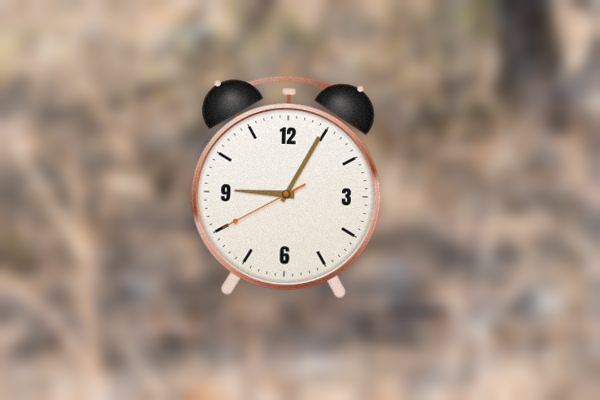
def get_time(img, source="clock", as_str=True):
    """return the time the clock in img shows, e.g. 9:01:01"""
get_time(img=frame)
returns 9:04:40
